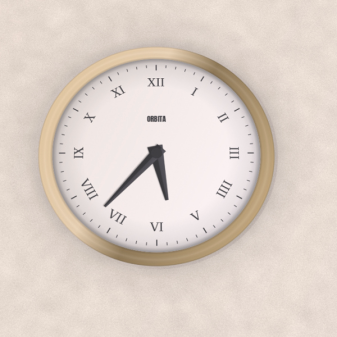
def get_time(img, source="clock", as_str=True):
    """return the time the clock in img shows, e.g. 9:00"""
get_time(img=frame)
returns 5:37
